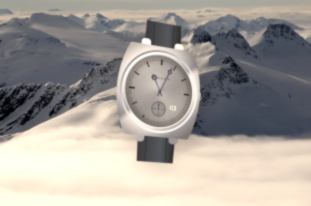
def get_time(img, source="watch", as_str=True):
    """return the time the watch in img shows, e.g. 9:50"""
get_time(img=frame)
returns 11:04
